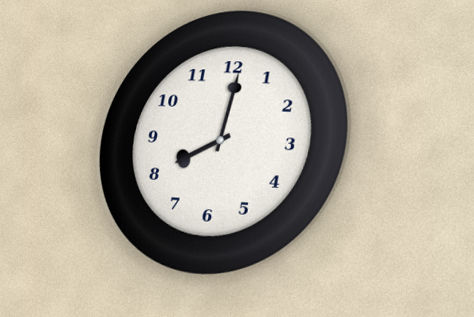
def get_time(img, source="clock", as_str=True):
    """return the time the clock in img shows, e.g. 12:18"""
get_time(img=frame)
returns 8:01
